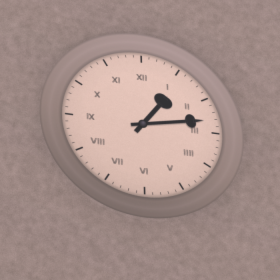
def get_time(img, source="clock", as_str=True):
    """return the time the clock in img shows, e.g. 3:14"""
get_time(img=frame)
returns 1:13
